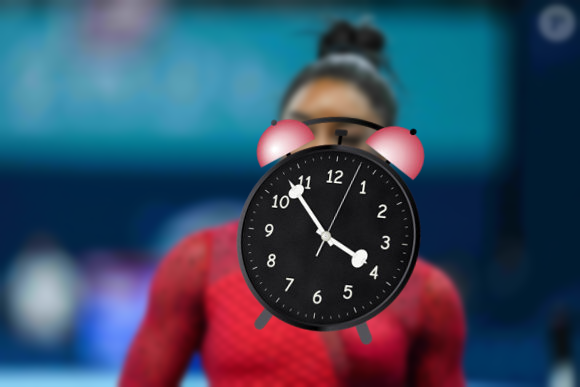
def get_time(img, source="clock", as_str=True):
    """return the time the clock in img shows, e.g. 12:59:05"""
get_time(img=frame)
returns 3:53:03
